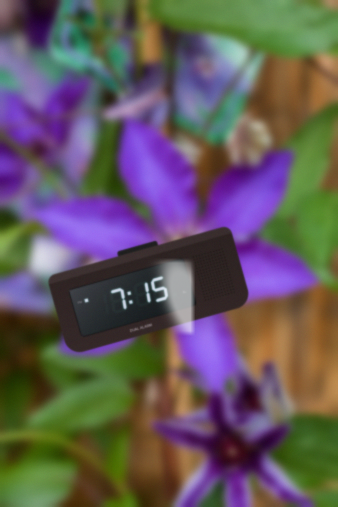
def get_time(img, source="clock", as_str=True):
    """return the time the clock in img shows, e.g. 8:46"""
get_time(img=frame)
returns 7:15
